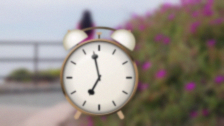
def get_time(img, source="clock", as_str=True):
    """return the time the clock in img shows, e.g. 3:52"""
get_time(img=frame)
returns 6:58
